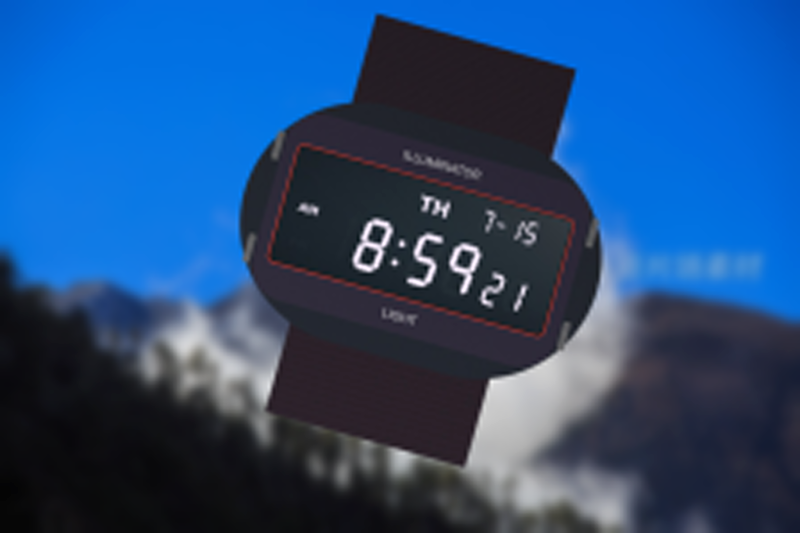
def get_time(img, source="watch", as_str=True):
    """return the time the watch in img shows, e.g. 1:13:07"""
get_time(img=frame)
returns 8:59:21
